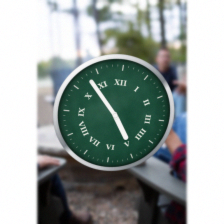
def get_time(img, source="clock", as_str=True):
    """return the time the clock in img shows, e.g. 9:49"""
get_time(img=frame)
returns 4:53
